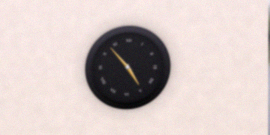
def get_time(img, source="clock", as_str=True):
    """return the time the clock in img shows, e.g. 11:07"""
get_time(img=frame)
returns 4:53
